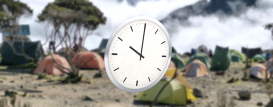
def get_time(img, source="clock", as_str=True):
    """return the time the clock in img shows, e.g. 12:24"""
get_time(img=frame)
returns 10:00
